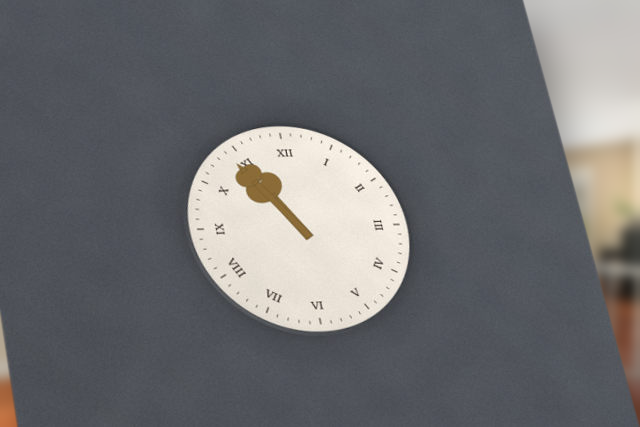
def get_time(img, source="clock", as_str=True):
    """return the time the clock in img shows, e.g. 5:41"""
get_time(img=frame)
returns 10:54
